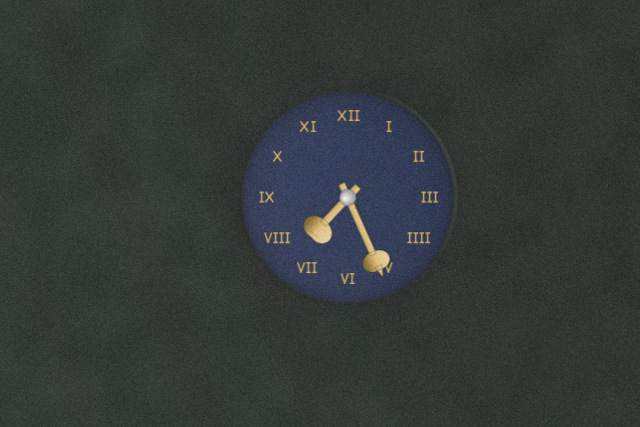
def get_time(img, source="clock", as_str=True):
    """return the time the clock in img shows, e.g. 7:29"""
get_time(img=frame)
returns 7:26
